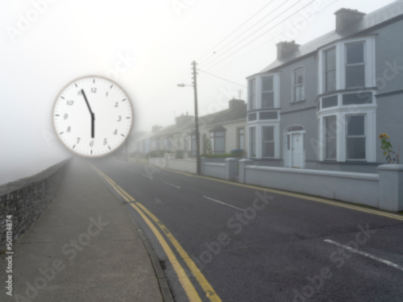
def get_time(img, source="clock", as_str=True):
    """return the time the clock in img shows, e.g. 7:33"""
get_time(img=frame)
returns 5:56
